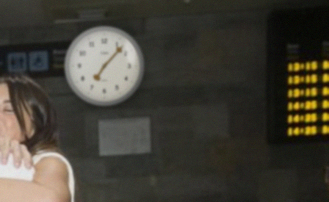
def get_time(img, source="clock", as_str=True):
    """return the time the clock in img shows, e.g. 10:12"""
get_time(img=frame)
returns 7:07
